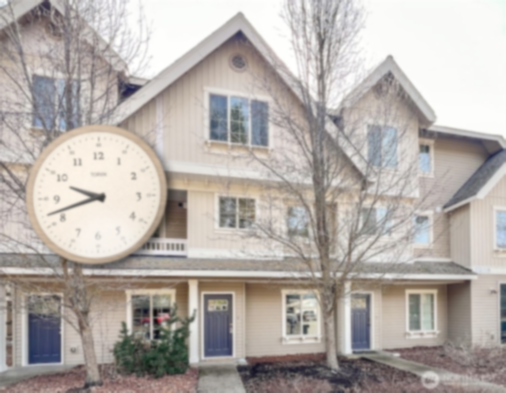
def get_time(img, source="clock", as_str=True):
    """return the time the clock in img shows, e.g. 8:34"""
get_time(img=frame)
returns 9:42
